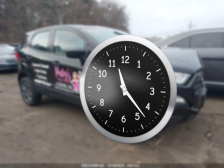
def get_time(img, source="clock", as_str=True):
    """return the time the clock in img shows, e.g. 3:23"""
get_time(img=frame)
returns 11:23
